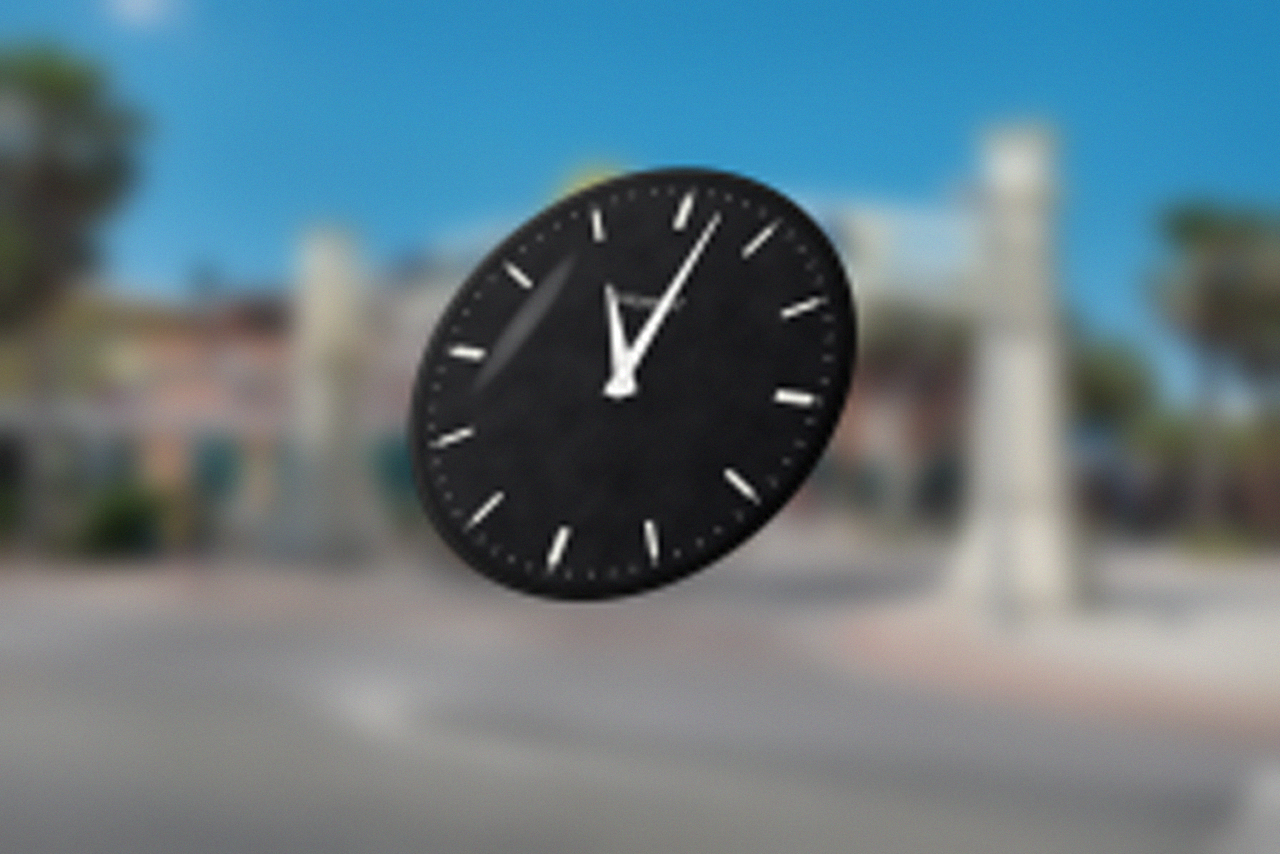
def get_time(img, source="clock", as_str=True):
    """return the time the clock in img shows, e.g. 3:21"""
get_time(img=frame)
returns 11:02
